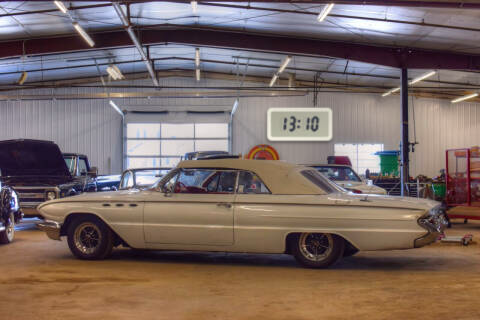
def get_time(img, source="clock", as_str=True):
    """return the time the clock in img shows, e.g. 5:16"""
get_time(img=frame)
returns 13:10
